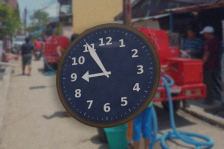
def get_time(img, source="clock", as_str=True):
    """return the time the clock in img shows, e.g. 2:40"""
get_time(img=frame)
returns 8:55
